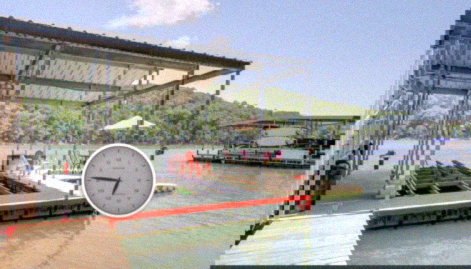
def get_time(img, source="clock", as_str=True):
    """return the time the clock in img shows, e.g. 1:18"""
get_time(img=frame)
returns 6:46
